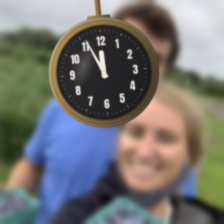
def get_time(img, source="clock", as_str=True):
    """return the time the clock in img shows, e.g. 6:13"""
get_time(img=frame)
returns 11:56
